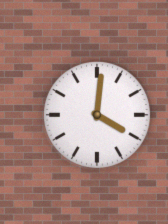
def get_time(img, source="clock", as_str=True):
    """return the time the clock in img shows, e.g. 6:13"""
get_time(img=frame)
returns 4:01
